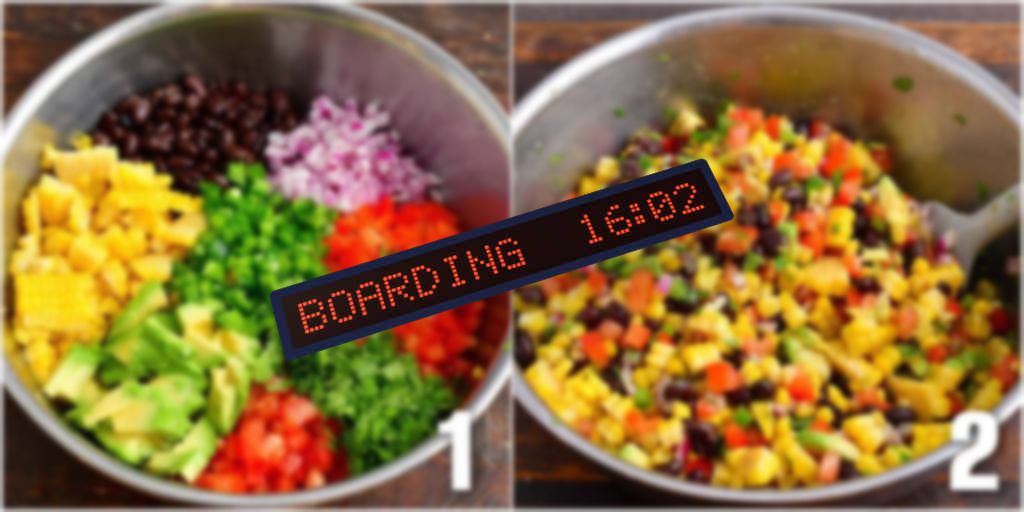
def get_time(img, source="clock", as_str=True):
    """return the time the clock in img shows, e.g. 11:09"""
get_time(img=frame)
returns 16:02
